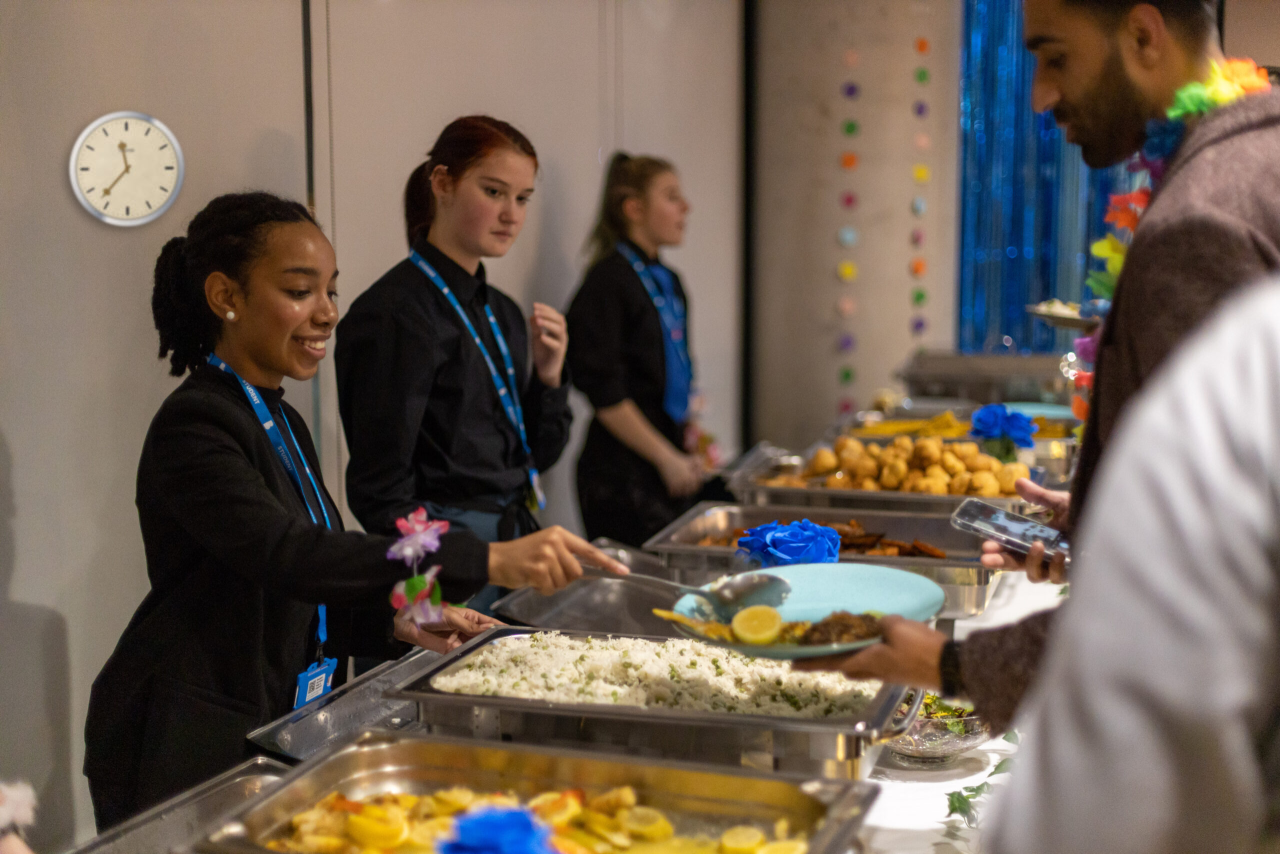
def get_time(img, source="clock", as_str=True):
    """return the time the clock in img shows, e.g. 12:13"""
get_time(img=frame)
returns 11:37
